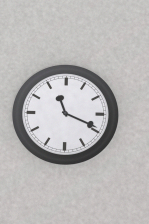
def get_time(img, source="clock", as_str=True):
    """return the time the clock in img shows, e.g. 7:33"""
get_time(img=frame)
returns 11:19
